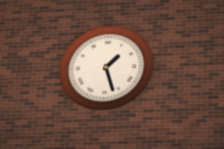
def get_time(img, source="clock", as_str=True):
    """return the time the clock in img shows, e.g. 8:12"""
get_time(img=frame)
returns 1:27
